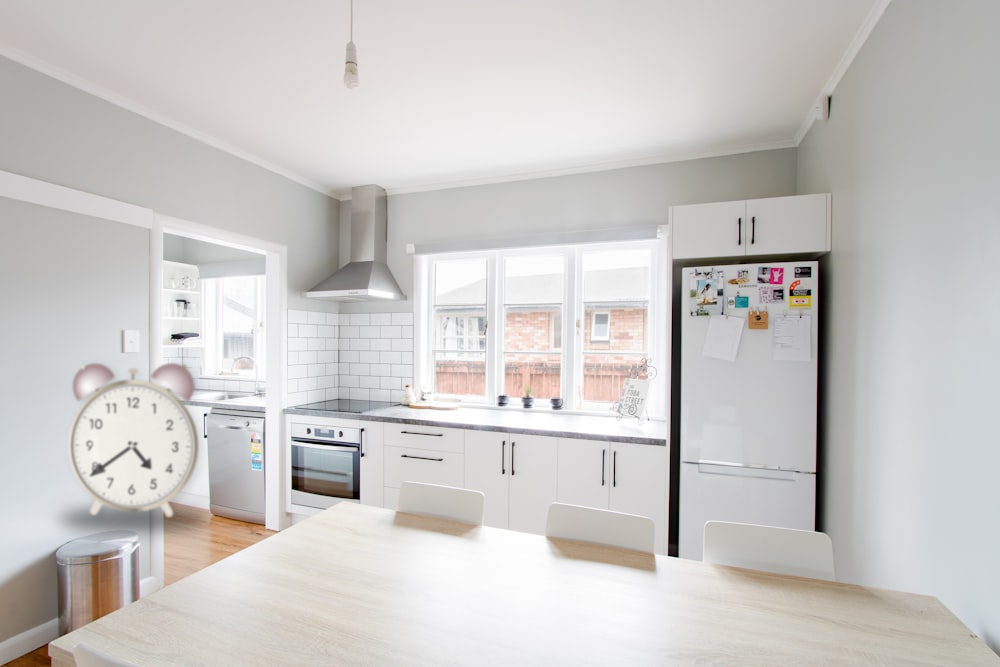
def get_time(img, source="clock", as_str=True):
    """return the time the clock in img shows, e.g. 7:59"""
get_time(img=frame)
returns 4:39
